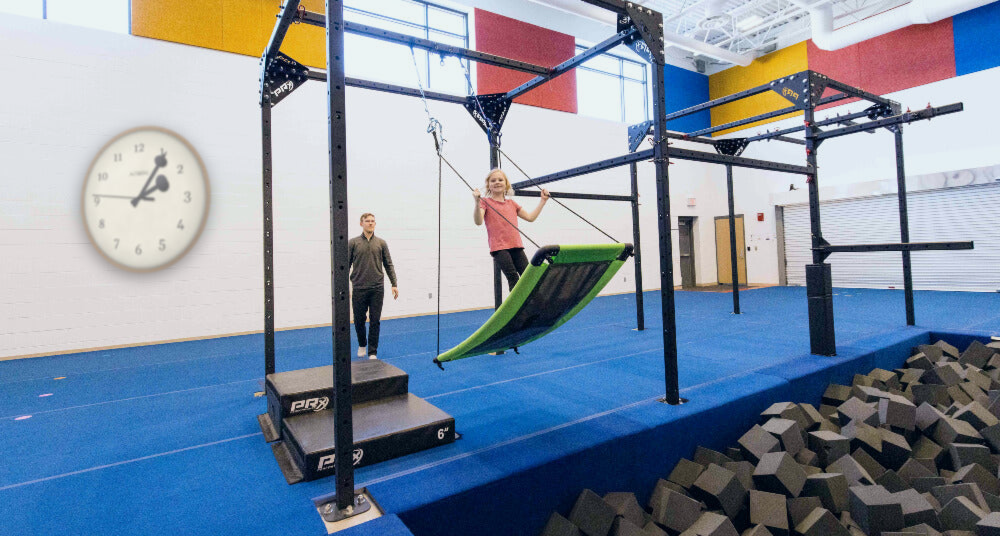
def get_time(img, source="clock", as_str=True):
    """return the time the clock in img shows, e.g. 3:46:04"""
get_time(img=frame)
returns 2:05:46
